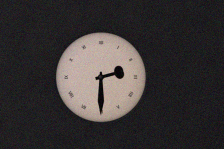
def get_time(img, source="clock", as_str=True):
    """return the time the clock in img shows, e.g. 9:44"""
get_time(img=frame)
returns 2:30
